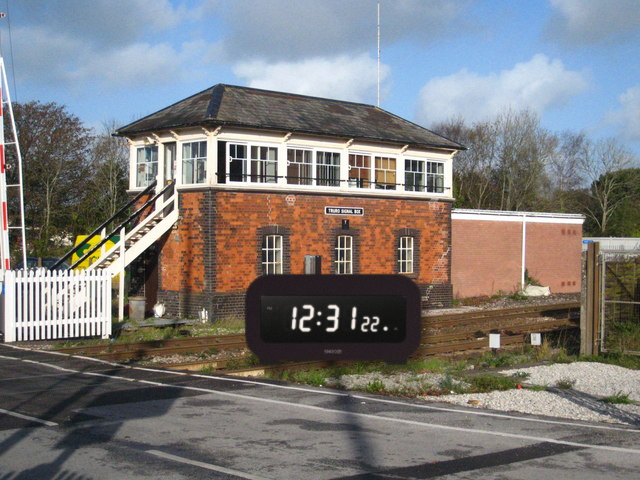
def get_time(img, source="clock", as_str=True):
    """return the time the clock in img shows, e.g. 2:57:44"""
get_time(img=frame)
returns 12:31:22
